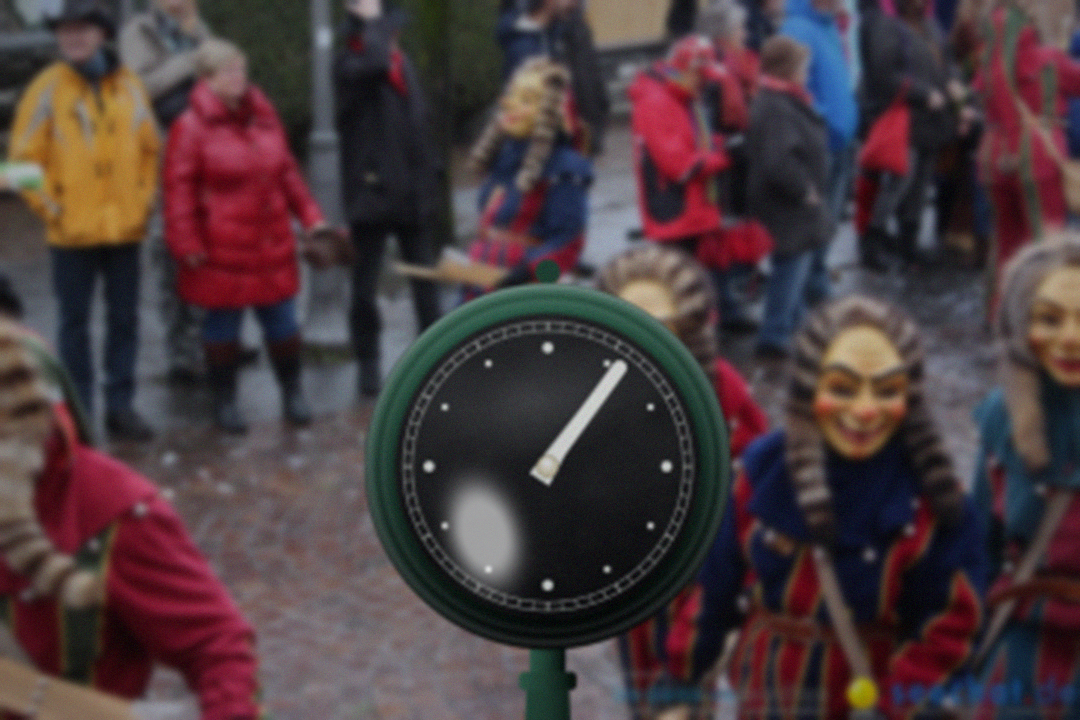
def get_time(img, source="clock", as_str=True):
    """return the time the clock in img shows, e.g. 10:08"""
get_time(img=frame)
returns 1:06
